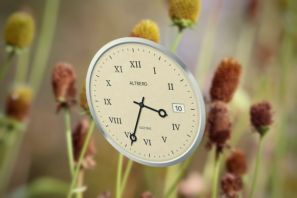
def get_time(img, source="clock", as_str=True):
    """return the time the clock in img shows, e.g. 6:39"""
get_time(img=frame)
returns 3:34
